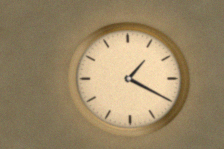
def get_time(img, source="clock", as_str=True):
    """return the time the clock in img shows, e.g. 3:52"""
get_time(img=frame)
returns 1:20
